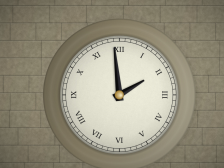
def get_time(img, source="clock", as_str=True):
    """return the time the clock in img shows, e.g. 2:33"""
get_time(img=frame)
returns 1:59
